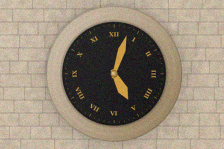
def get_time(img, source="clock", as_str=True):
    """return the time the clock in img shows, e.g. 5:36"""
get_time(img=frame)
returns 5:03
